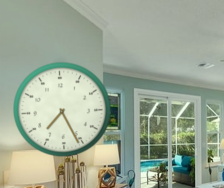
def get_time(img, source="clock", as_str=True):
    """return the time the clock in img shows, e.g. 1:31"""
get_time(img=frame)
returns 7:26
